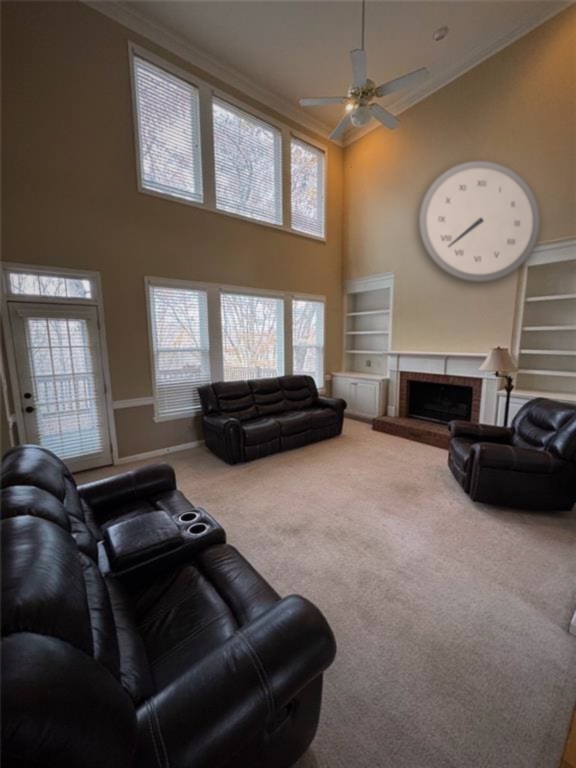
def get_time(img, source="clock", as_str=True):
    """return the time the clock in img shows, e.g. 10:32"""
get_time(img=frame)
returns 7:38
